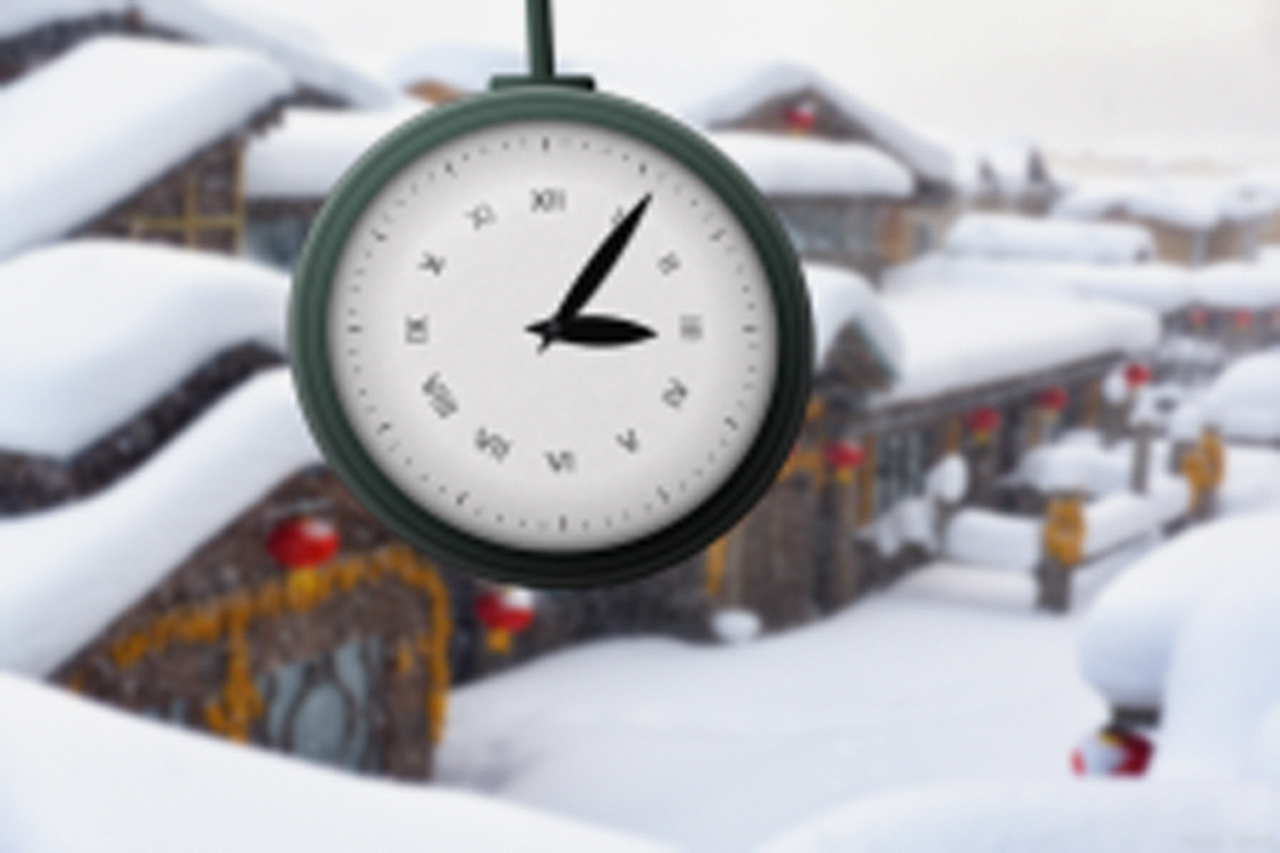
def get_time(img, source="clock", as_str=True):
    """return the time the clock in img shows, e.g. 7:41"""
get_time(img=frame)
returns 3:06
